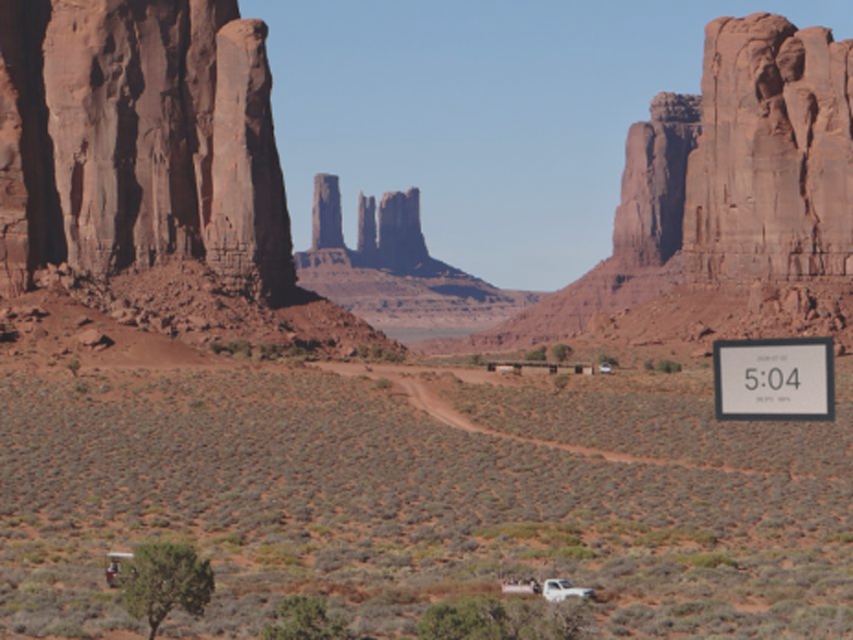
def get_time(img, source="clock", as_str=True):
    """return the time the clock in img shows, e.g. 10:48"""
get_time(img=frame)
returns 5:04
